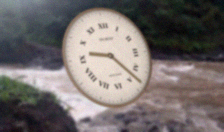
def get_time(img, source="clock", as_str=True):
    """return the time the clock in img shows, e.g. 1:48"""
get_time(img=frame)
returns 9:23
